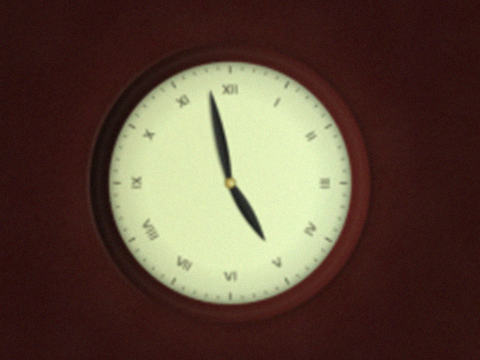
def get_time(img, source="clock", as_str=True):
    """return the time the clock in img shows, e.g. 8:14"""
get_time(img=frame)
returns 4:58
